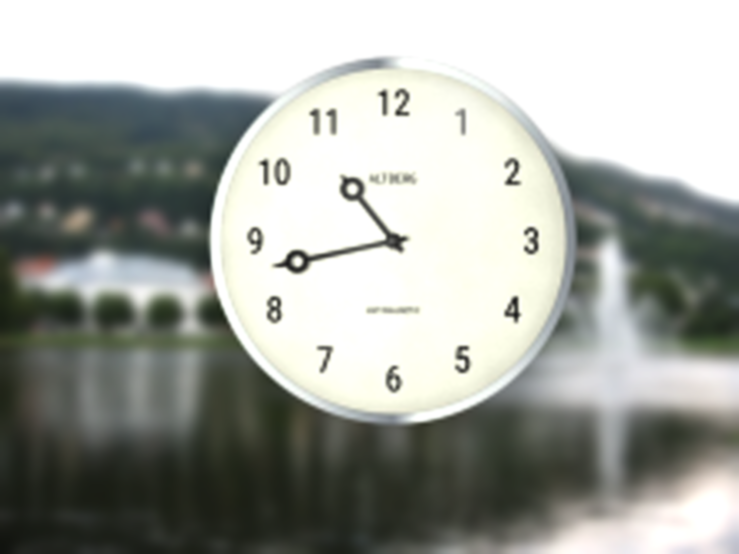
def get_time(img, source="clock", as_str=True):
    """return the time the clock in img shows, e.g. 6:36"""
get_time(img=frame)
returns 10:43
